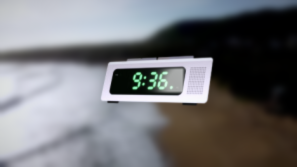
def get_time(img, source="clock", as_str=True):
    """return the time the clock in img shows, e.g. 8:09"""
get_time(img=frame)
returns 9:36
